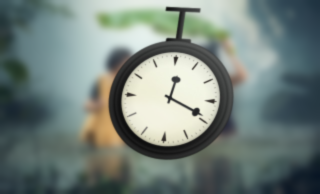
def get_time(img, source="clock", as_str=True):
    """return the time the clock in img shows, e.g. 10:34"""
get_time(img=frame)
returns 12:19
